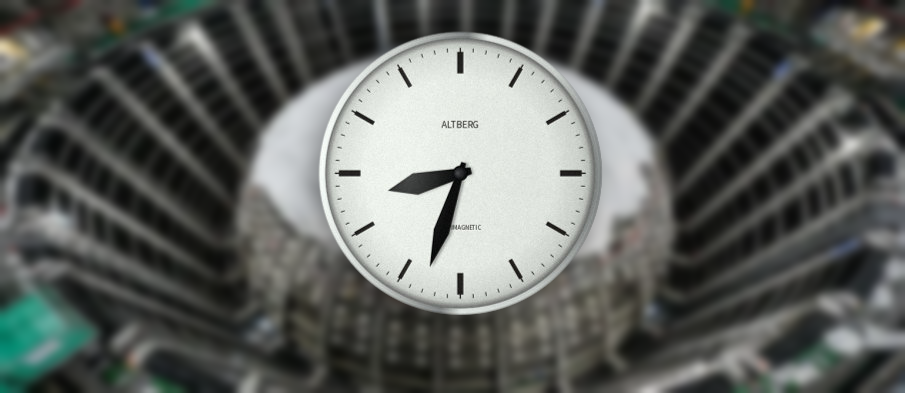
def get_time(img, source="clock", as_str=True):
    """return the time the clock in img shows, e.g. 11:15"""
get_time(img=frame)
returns 8:33
